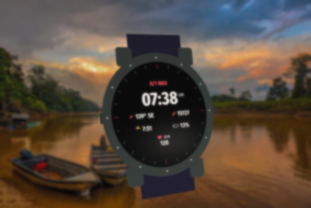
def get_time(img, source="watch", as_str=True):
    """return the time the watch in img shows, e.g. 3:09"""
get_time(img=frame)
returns 7:38
